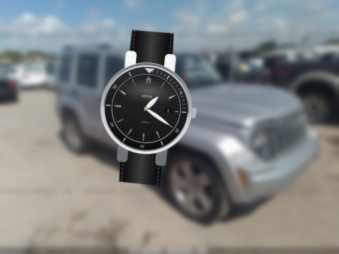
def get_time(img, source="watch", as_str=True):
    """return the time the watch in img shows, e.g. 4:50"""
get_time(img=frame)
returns 1:20
